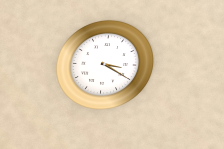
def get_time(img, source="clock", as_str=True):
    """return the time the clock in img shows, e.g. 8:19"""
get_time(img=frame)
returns 3:20
